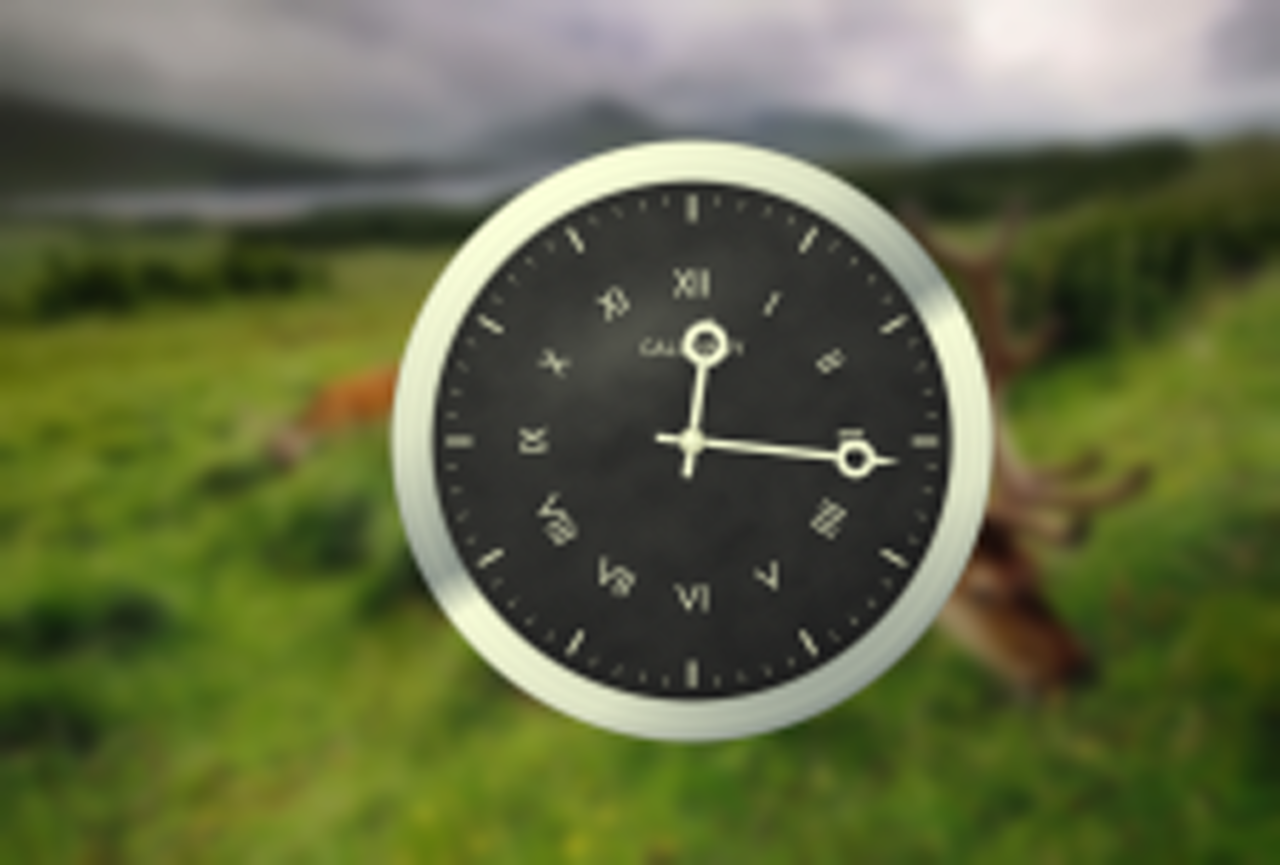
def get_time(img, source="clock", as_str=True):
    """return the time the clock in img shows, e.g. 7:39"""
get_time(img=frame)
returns 12:16
